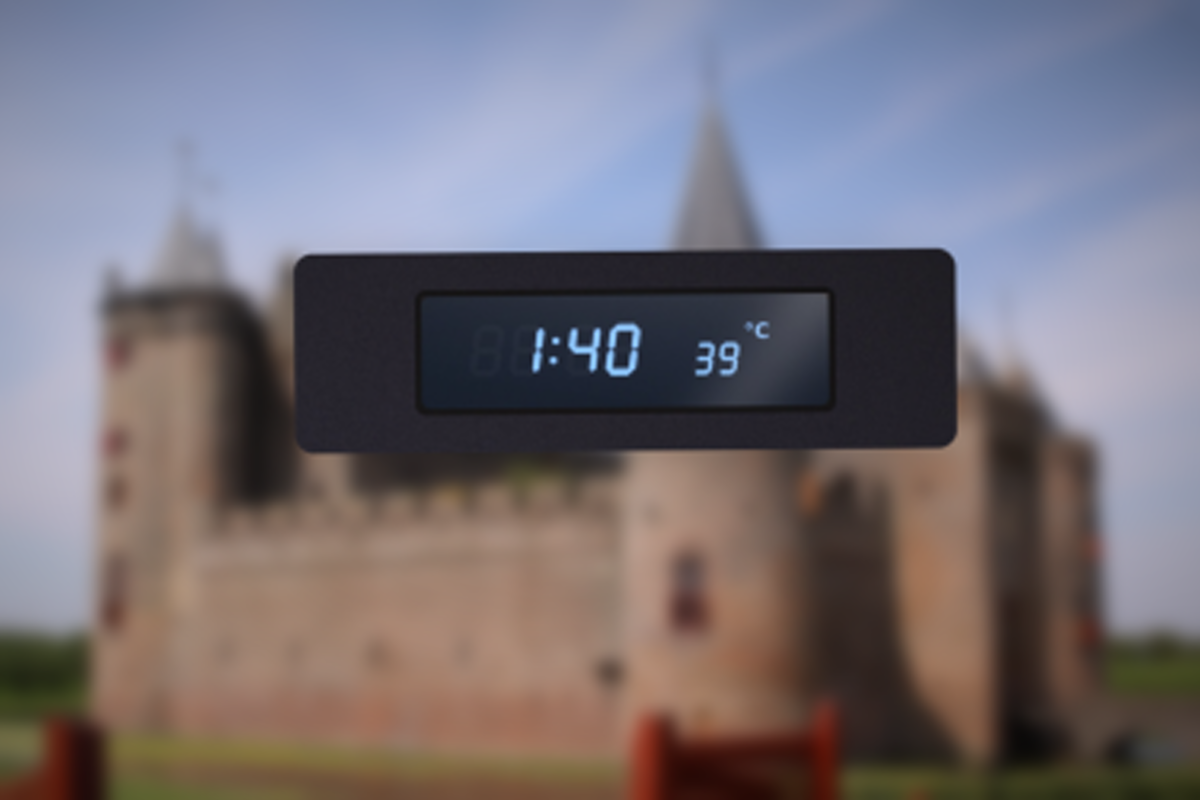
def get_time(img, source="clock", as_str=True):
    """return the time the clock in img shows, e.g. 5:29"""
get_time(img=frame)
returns 1:40
